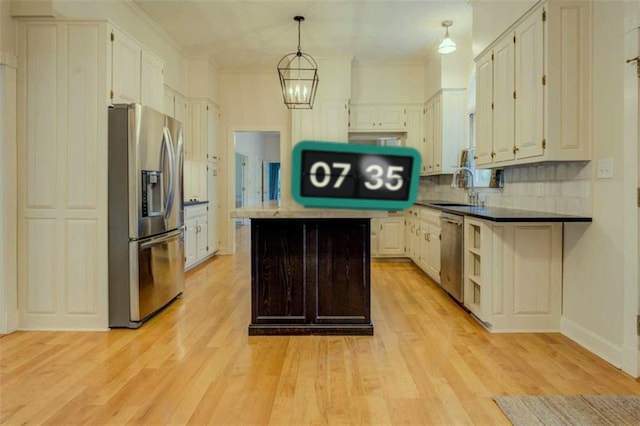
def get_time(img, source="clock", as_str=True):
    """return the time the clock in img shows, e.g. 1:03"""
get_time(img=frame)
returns 7:35
